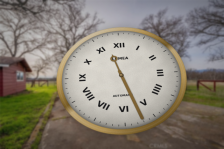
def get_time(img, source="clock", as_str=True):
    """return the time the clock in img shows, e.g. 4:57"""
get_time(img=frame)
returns 11:27
